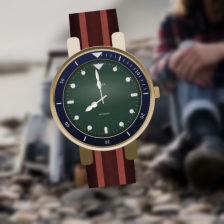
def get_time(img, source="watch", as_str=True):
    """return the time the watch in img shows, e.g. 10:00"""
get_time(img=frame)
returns 7:59
